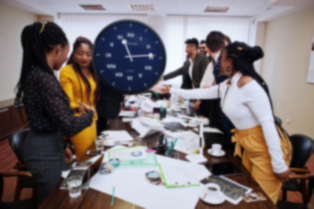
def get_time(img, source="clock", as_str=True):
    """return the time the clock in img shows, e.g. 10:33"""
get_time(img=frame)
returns 11:14
